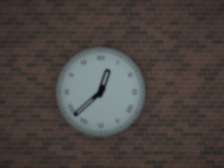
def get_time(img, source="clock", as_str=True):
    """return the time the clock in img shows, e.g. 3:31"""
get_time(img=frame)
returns 12:38
